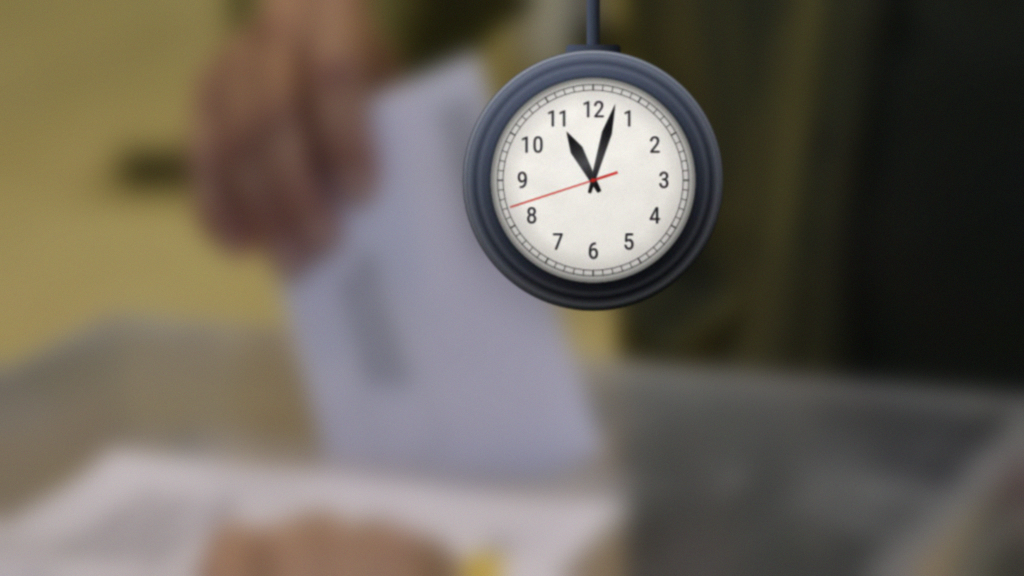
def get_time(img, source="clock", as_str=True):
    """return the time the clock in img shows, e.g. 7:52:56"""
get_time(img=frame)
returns 11:02:42
